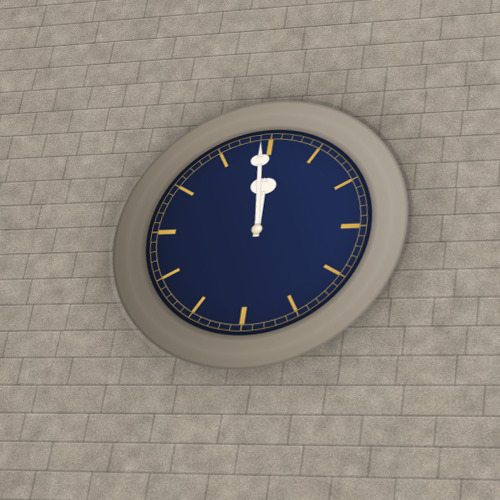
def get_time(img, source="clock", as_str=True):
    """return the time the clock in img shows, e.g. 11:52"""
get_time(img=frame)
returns 11:59
